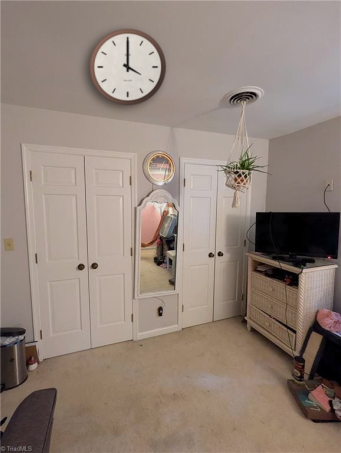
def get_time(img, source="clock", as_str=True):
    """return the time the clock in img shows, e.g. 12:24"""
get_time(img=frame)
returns 4:00
